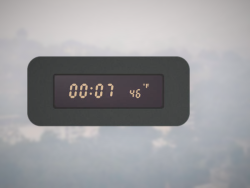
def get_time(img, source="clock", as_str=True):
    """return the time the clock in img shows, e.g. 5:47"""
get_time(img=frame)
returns 0:07
